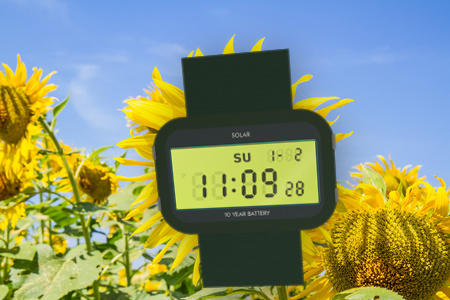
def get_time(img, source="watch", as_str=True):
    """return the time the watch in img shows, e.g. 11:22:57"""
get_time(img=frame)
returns 11:09:28
